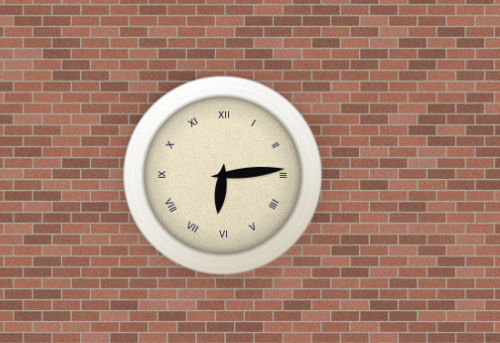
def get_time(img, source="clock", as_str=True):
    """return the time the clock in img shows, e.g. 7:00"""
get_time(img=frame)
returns 6:14
